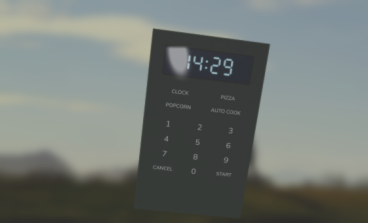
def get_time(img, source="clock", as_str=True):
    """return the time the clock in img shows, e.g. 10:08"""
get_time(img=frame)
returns 14:29
